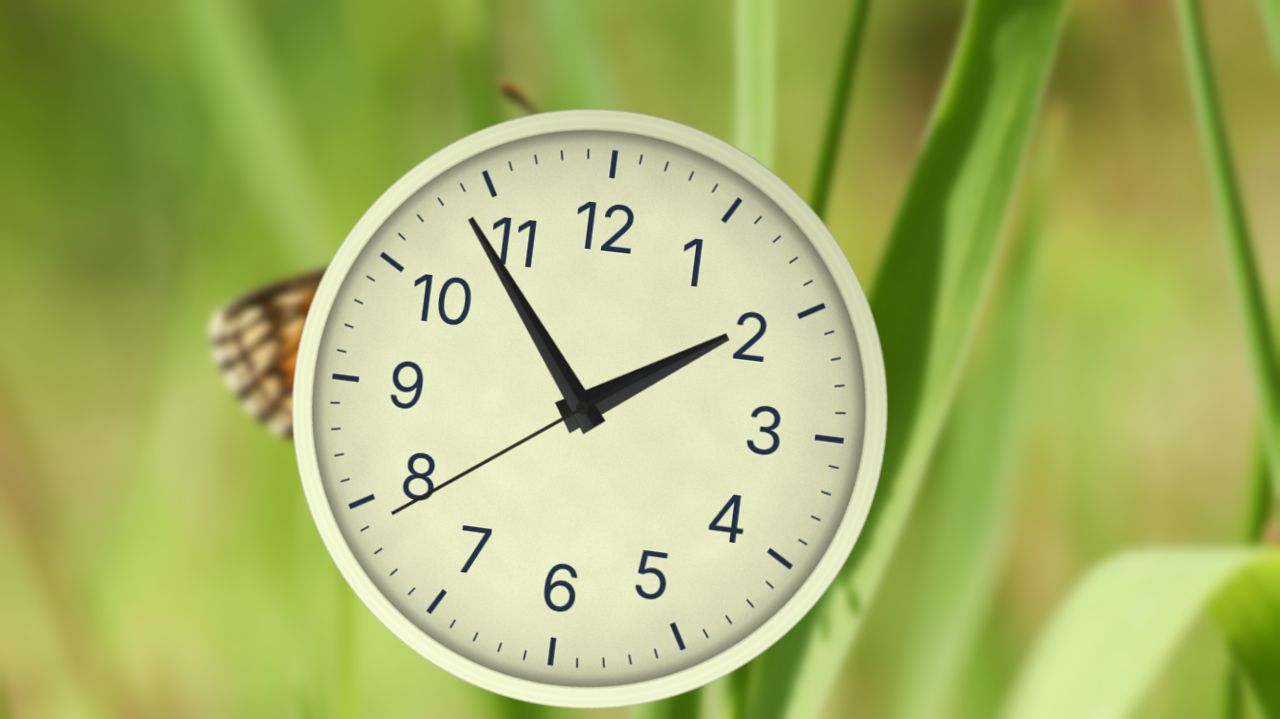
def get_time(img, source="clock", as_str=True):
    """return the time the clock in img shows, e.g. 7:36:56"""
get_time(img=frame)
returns 1:53:39
